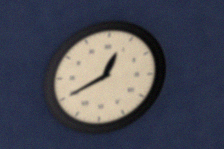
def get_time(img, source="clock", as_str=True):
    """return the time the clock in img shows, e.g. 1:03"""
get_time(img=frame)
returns 12:40
